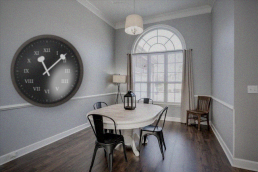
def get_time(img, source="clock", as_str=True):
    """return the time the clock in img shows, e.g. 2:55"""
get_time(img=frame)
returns 11:08
